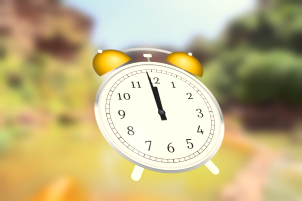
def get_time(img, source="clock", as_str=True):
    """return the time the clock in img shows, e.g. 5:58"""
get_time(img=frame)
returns 11:59
